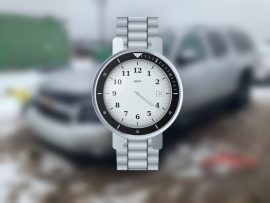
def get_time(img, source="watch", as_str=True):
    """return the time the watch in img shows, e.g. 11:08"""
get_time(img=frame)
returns 4:21
